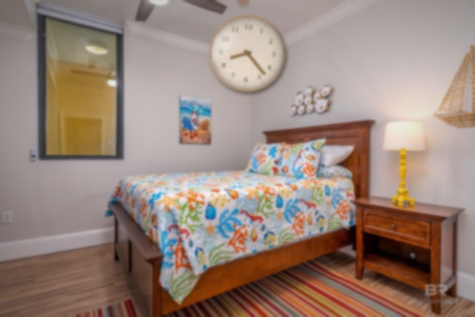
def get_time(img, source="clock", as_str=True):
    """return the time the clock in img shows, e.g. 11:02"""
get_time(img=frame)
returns 8:23
